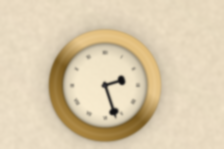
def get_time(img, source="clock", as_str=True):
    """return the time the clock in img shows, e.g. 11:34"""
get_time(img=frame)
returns 2:27
